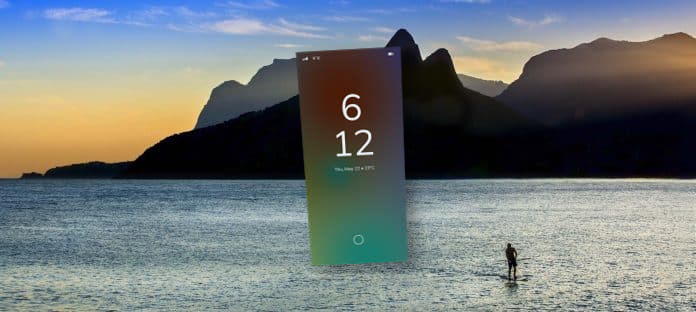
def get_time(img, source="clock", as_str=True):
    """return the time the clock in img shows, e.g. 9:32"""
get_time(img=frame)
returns 6:12
